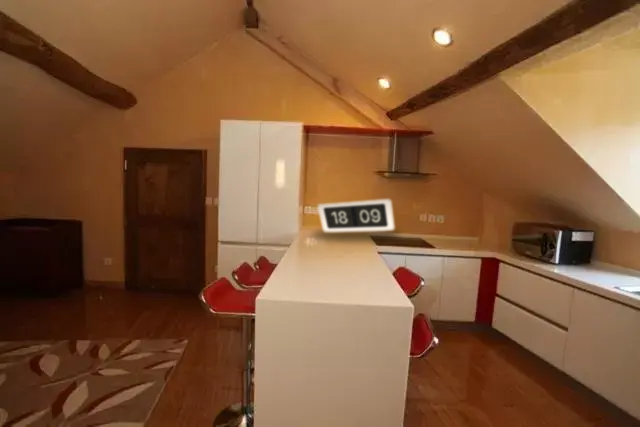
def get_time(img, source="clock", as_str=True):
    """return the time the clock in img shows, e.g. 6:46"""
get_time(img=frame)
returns 18:09
